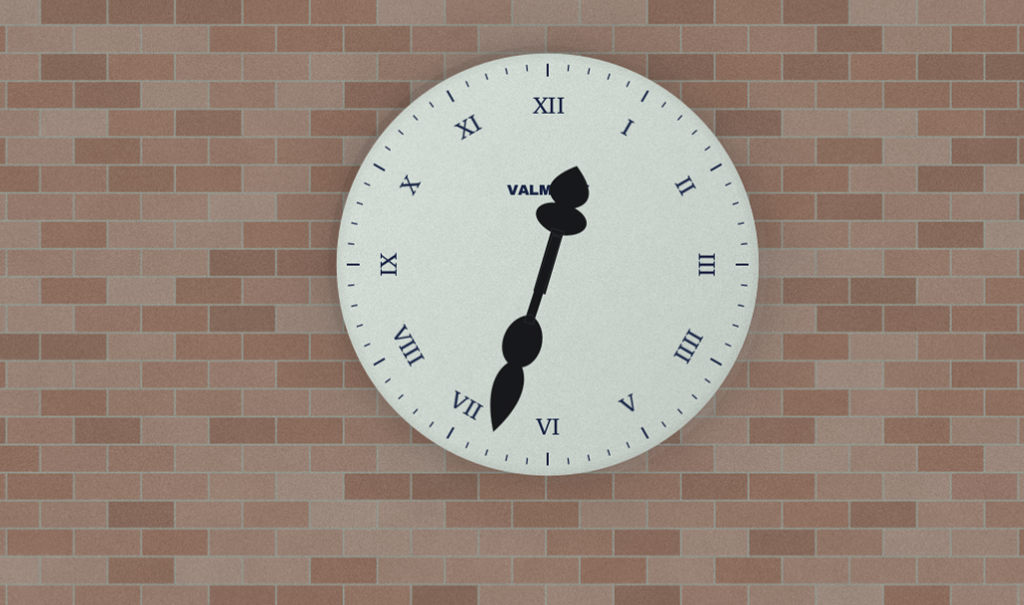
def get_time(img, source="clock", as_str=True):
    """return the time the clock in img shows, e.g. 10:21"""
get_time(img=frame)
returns 12:33
